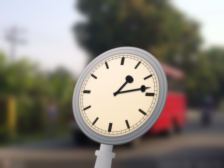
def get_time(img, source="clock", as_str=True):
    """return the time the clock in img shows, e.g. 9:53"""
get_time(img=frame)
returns 1:13
